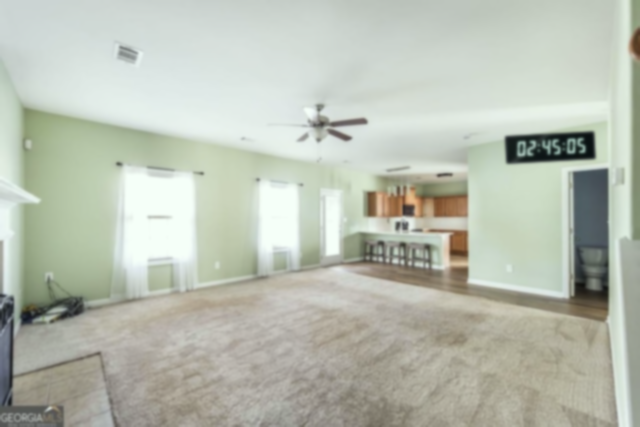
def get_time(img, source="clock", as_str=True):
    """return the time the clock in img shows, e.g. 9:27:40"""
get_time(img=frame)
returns 2:45:05
